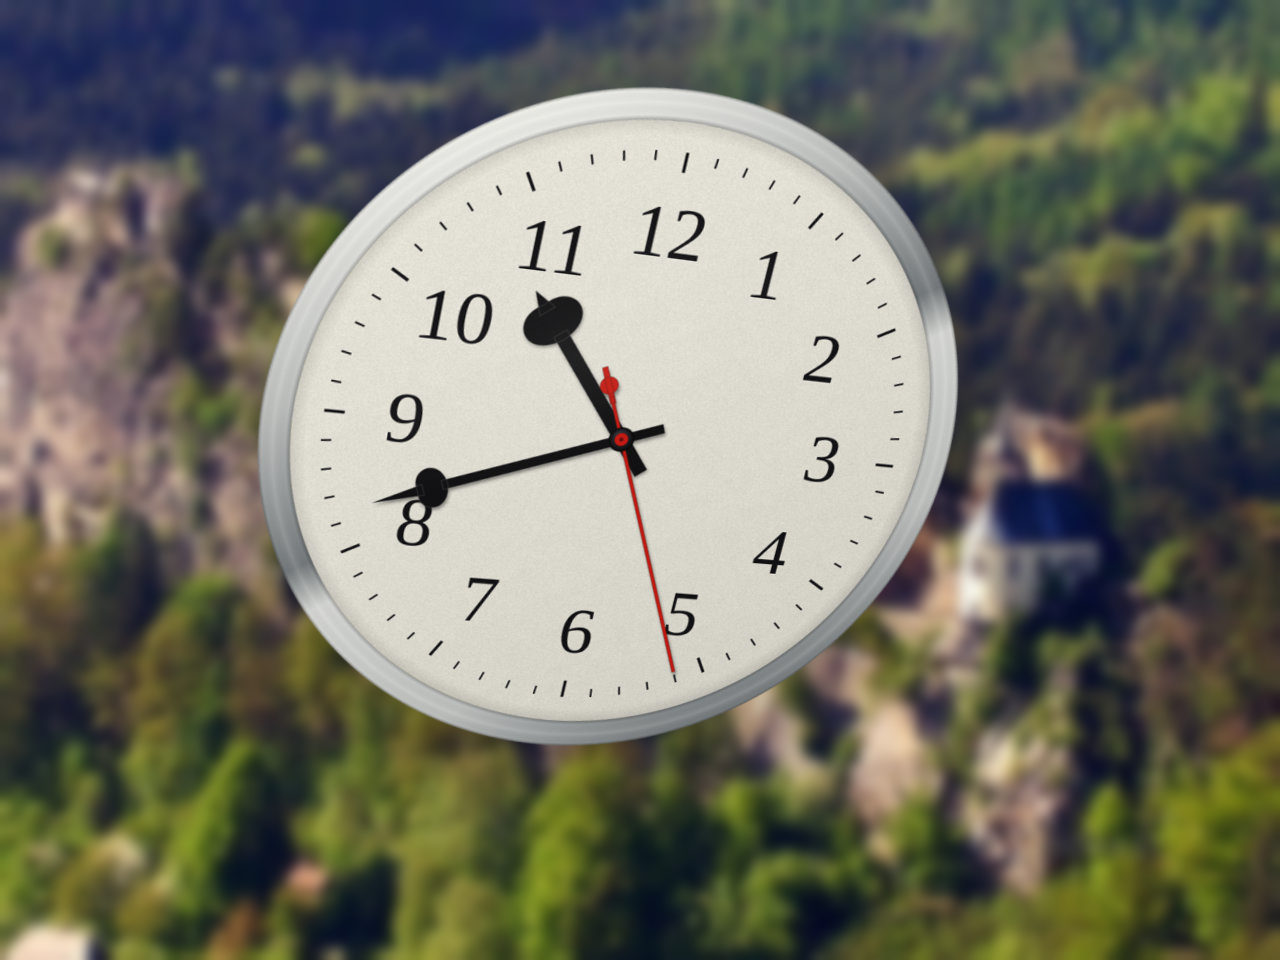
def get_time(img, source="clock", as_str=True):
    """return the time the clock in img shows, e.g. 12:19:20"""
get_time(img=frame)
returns 10:41:26
